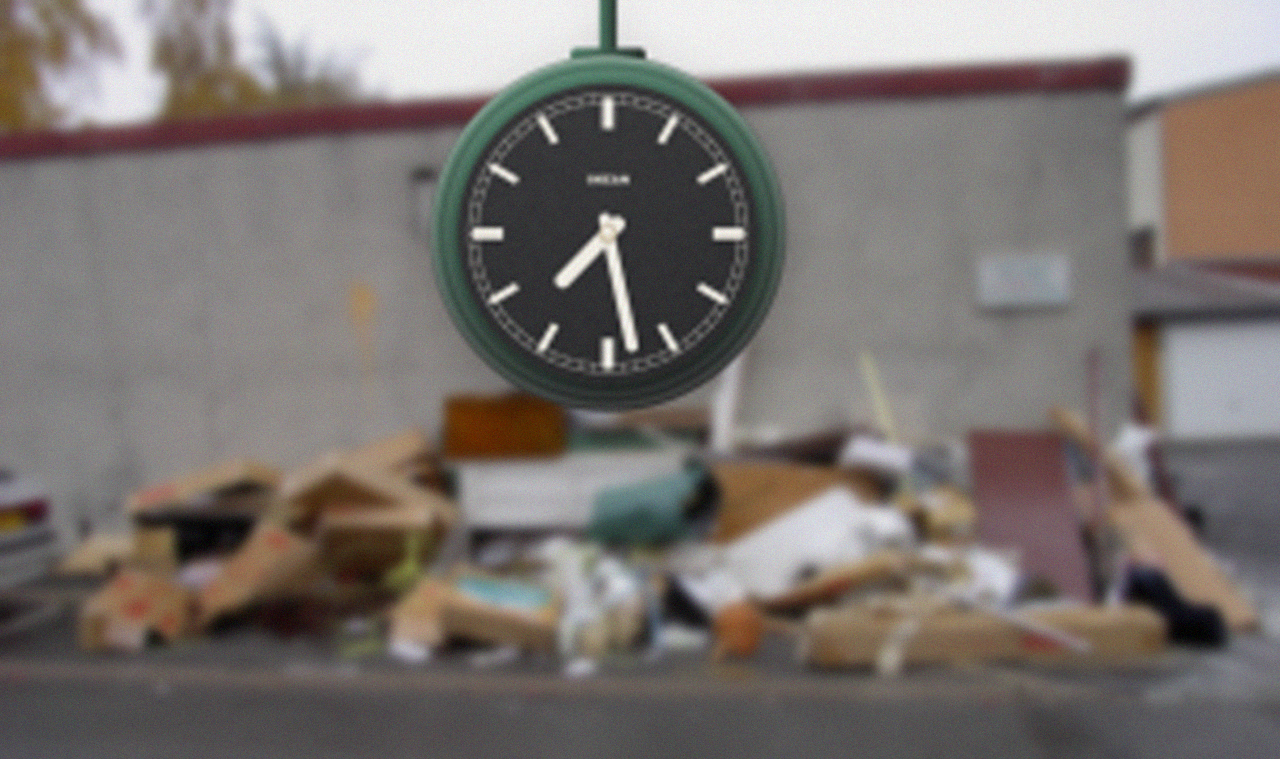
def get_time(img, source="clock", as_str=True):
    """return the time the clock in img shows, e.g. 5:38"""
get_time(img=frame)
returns 7:28
